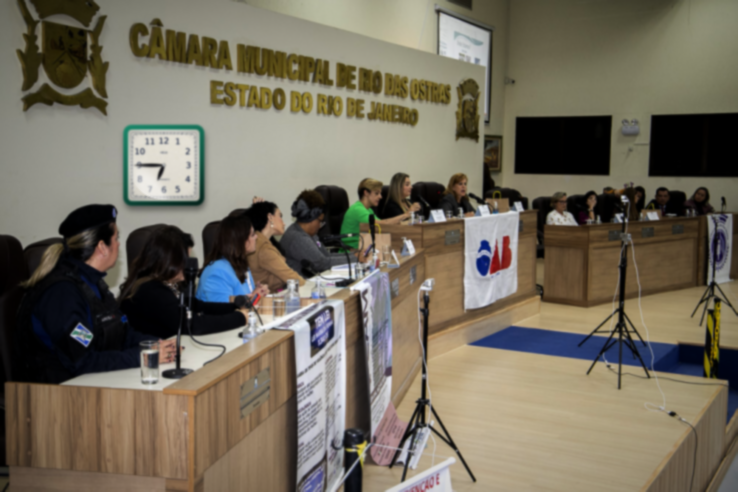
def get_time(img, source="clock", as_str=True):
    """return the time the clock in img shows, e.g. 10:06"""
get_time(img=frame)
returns 6:45
